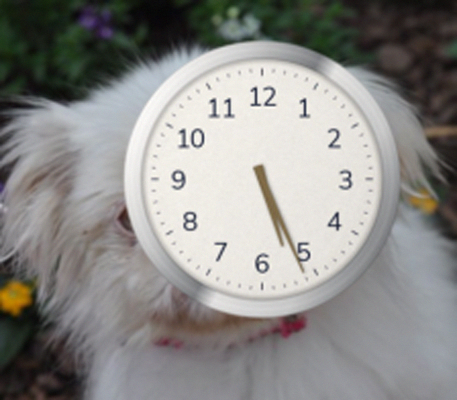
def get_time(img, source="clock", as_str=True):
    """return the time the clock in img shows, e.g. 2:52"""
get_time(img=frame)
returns 5:26
